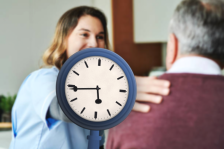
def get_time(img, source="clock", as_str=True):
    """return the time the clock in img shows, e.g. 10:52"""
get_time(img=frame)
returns 5:44
